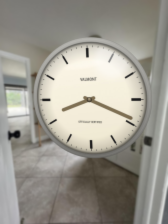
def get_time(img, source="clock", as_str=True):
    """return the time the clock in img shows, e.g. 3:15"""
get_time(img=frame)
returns 8:19
